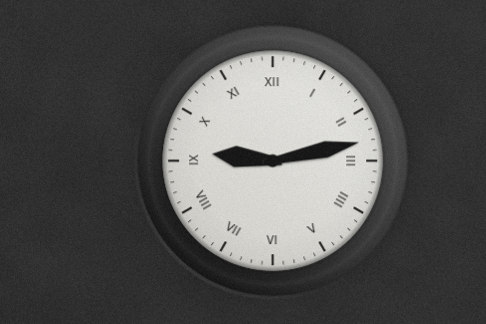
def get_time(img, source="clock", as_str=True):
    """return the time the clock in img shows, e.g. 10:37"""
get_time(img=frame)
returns 9:13
